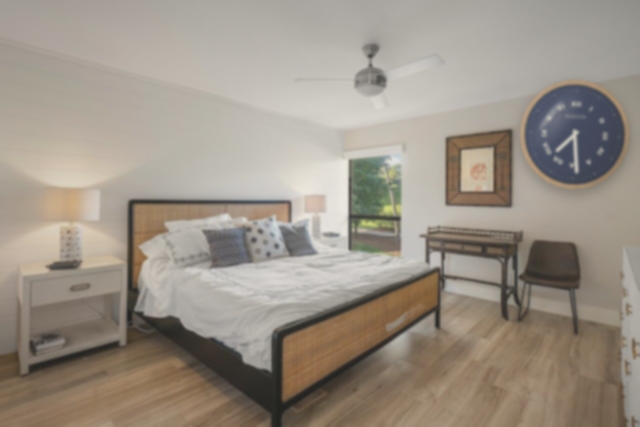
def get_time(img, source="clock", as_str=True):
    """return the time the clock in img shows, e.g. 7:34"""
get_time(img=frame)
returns 7:29
